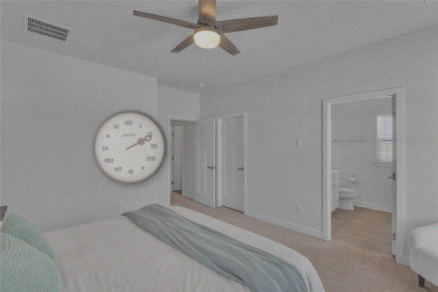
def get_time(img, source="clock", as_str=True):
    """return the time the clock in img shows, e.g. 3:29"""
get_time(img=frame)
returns 2:11
